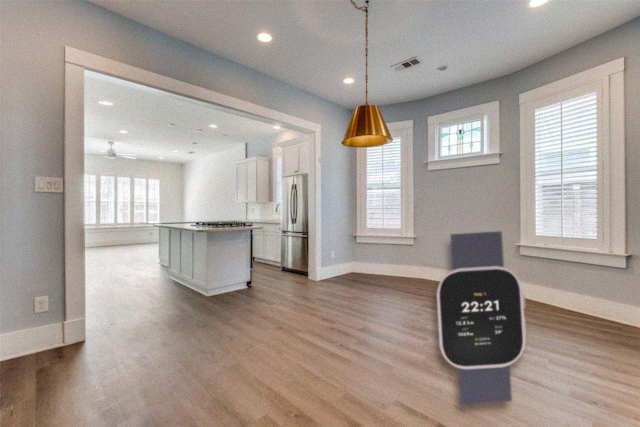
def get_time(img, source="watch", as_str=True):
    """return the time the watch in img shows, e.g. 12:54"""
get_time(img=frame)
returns 22:21
